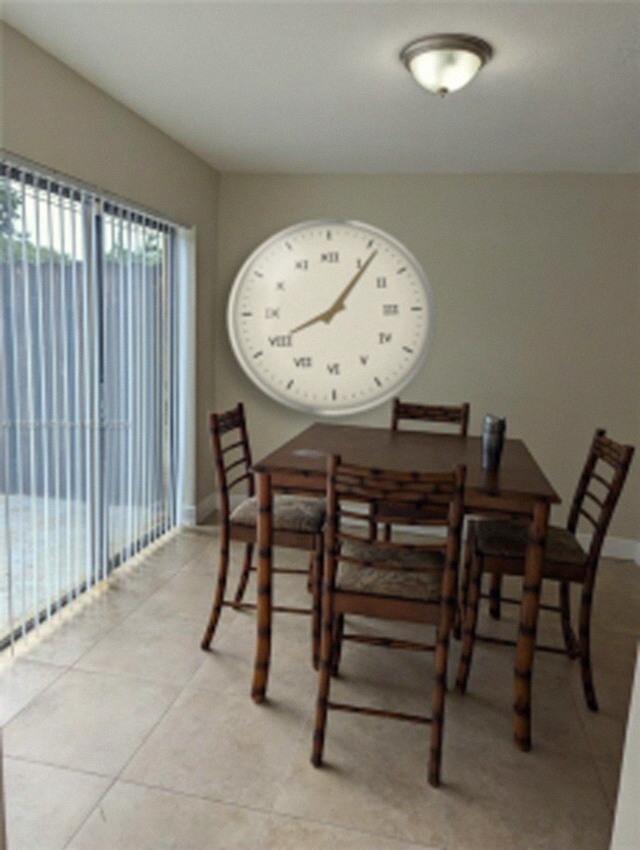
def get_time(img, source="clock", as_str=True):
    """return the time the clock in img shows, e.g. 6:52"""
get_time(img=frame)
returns 8:06
